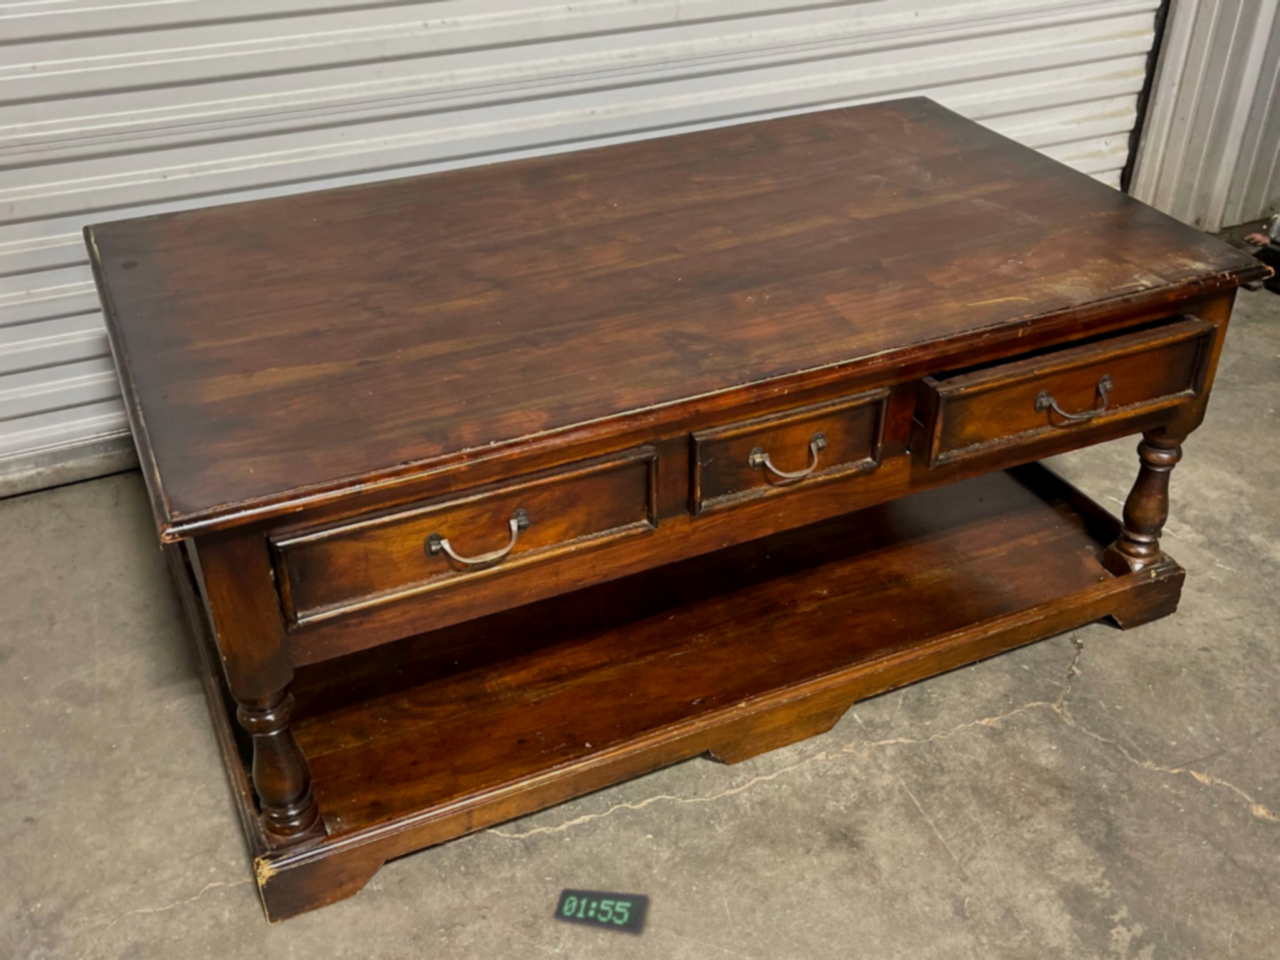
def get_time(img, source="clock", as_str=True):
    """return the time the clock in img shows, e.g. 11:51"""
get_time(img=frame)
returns 1:55
